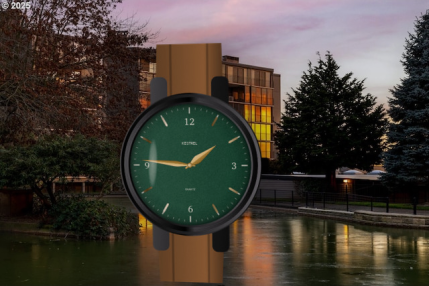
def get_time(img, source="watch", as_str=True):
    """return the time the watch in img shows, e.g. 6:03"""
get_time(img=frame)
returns 1:46
